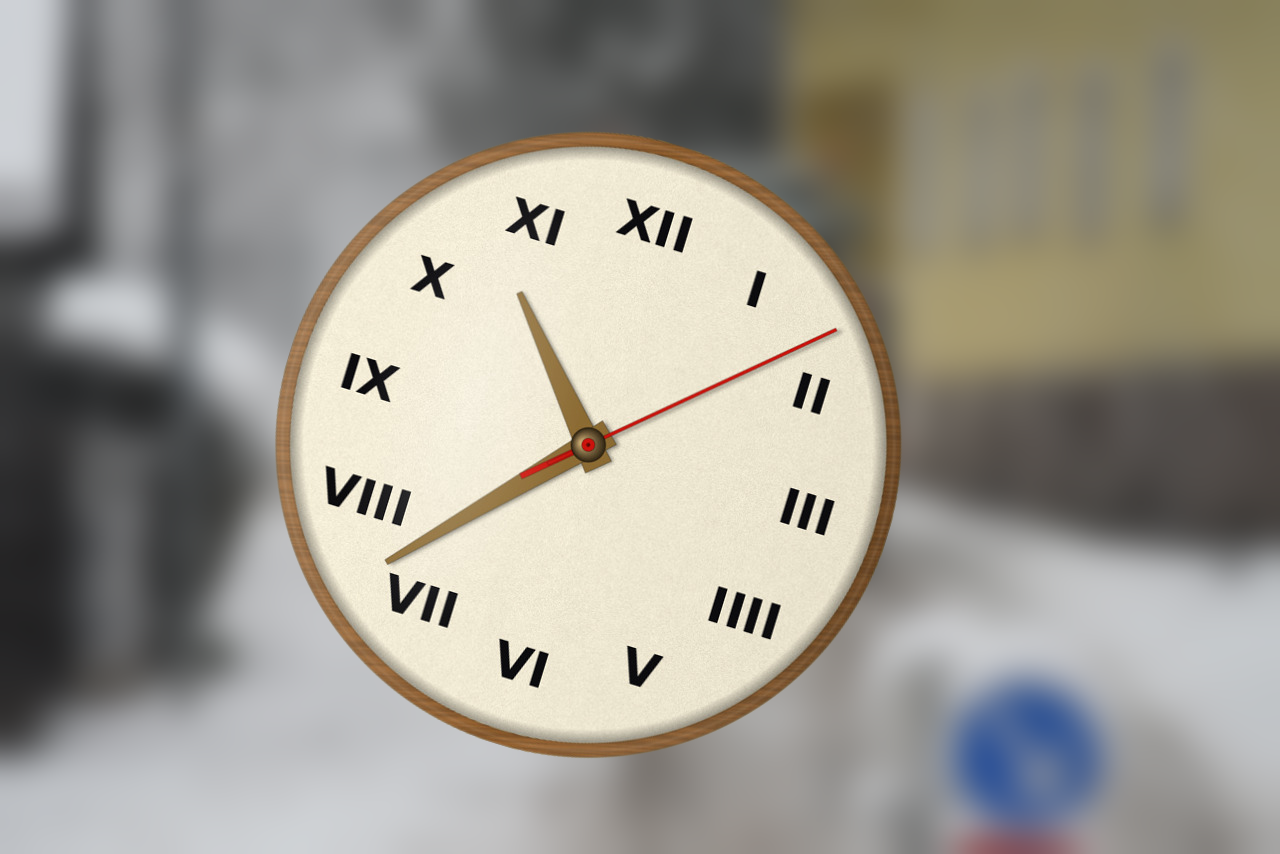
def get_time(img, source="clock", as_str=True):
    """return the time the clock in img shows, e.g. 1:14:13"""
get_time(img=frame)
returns 10:37:08
